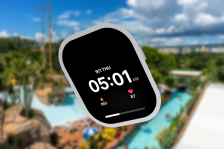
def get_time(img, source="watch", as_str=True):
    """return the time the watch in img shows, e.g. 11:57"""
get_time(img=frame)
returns 5:01
